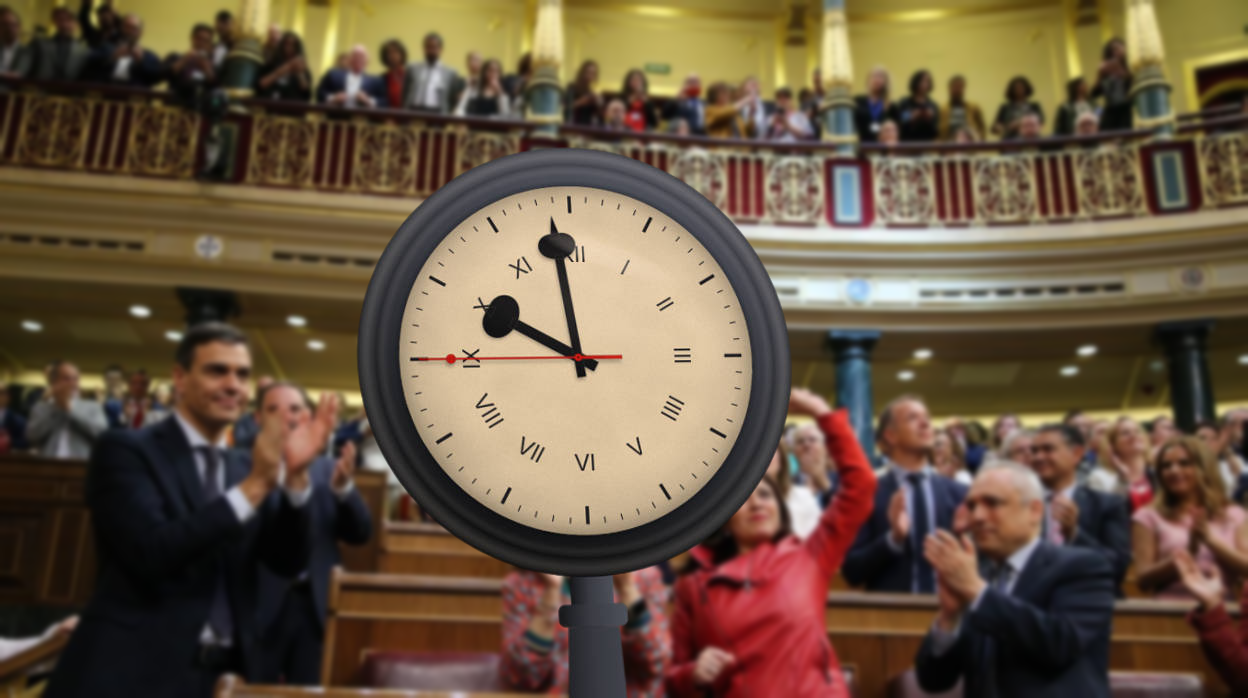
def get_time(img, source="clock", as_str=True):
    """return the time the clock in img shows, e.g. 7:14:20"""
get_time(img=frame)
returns 9:58:45
